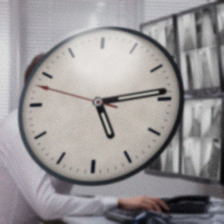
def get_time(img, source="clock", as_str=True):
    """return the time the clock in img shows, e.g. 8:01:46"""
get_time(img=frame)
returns 5:13:48
